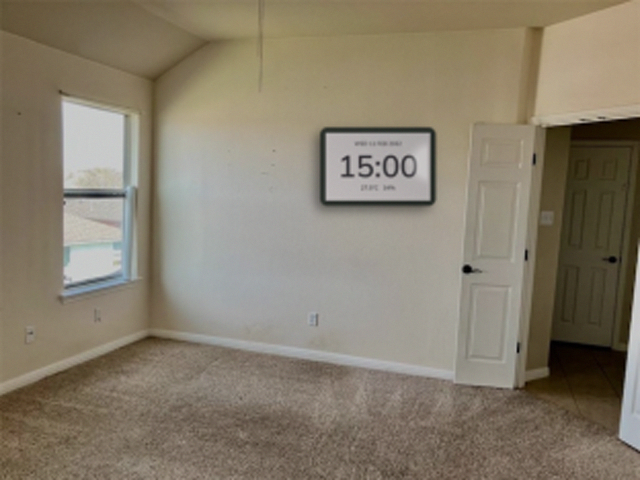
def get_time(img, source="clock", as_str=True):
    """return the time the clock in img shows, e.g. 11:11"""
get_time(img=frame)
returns 15:00
